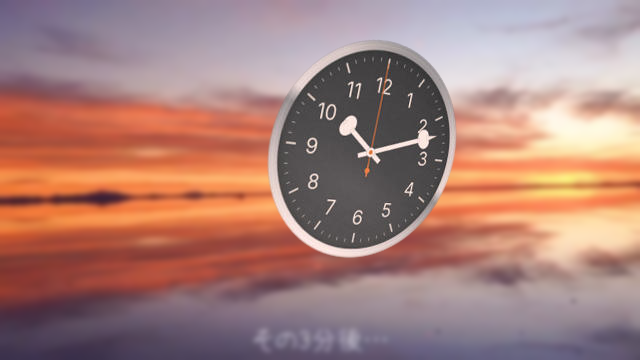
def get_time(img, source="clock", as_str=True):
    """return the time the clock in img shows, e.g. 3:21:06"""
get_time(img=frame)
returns 10:12:00
